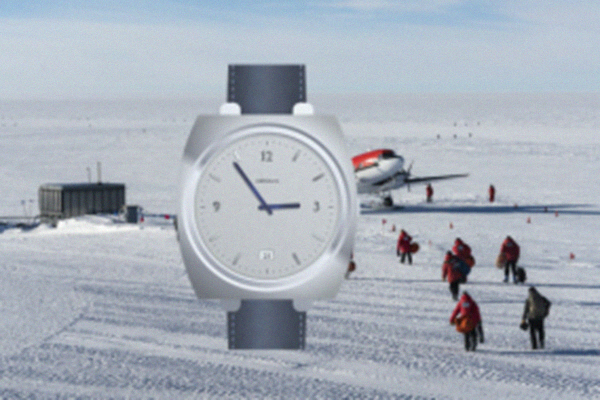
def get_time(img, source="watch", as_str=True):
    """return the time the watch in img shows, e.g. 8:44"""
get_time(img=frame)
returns 2:54
